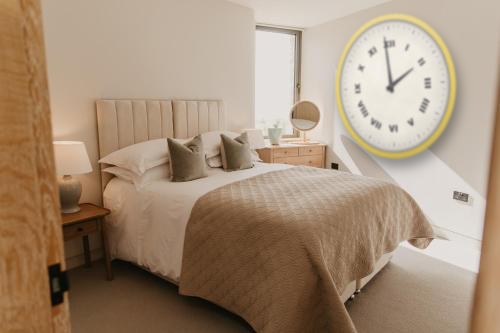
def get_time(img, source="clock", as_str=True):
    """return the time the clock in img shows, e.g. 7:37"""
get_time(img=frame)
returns 1:59
